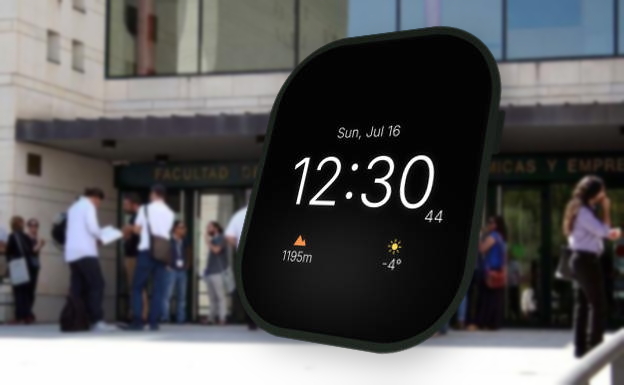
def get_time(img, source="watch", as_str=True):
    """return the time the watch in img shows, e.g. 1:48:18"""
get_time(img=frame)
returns 12:30:44
